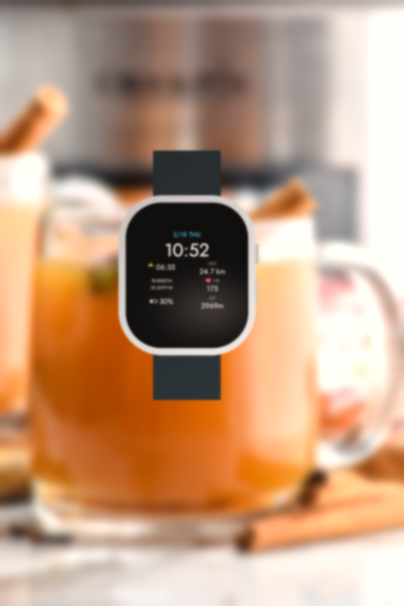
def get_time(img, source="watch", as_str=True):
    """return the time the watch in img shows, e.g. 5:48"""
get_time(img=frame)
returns 10:52
